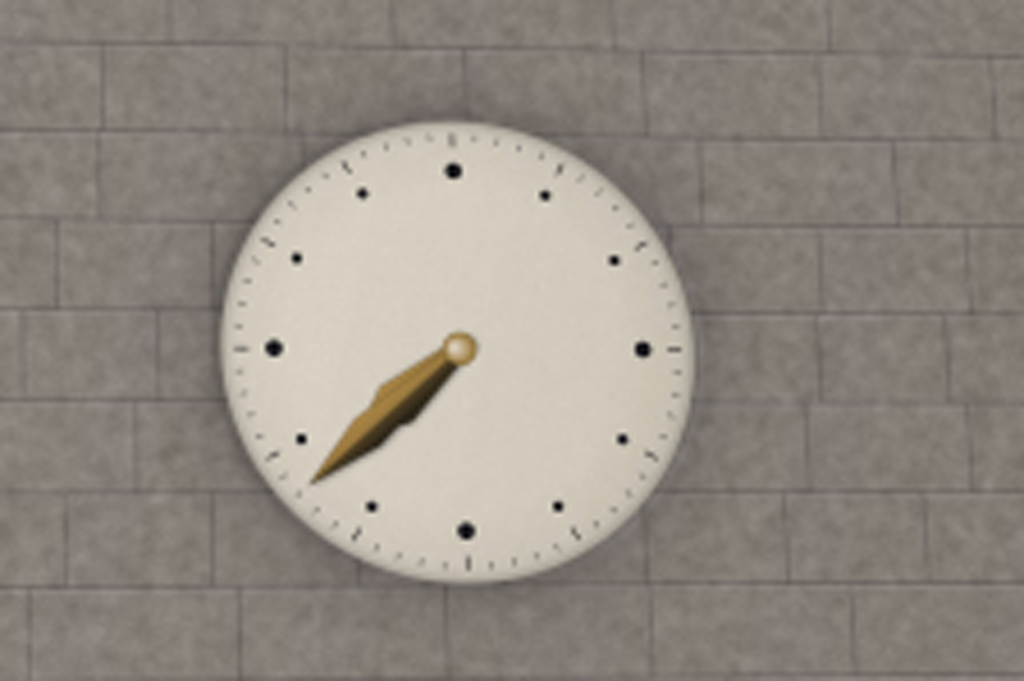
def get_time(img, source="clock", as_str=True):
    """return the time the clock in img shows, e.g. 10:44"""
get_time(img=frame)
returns 7:38
